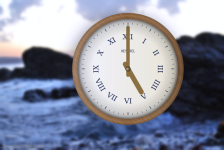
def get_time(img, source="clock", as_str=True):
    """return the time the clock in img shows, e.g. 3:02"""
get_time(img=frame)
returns 5:00
